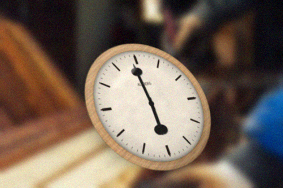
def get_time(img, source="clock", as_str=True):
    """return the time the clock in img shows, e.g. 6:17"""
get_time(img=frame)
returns 5:59
